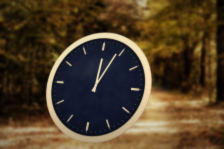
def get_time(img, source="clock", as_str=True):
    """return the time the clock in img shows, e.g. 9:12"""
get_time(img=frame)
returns 12:04
